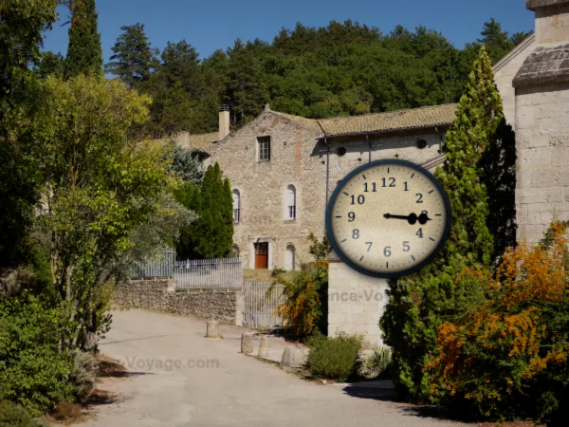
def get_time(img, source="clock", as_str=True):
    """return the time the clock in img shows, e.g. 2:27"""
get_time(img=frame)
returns 3:16
